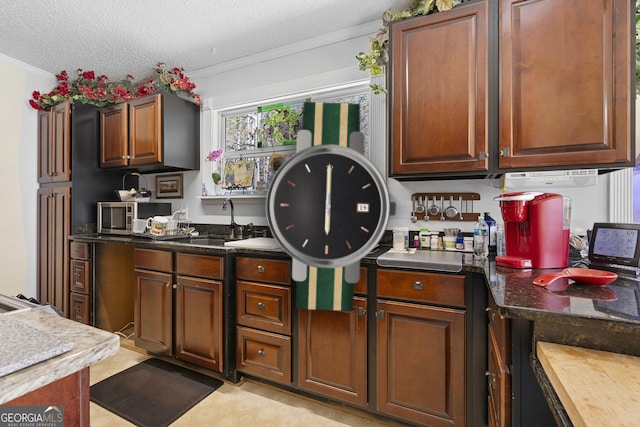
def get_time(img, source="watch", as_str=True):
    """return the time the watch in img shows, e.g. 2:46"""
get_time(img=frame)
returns 6:00
